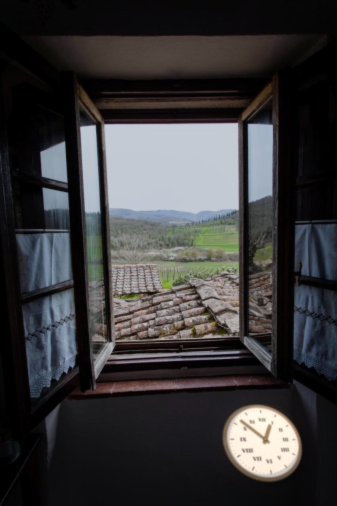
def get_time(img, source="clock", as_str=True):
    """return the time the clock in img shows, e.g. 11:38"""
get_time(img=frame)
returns 12:52
